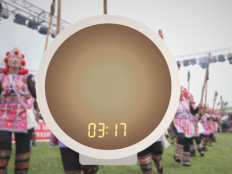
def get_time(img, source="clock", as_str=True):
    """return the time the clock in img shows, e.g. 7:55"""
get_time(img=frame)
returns 3:17
